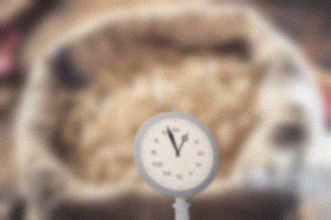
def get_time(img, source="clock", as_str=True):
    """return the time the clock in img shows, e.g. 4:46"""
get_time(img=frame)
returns 12:57
